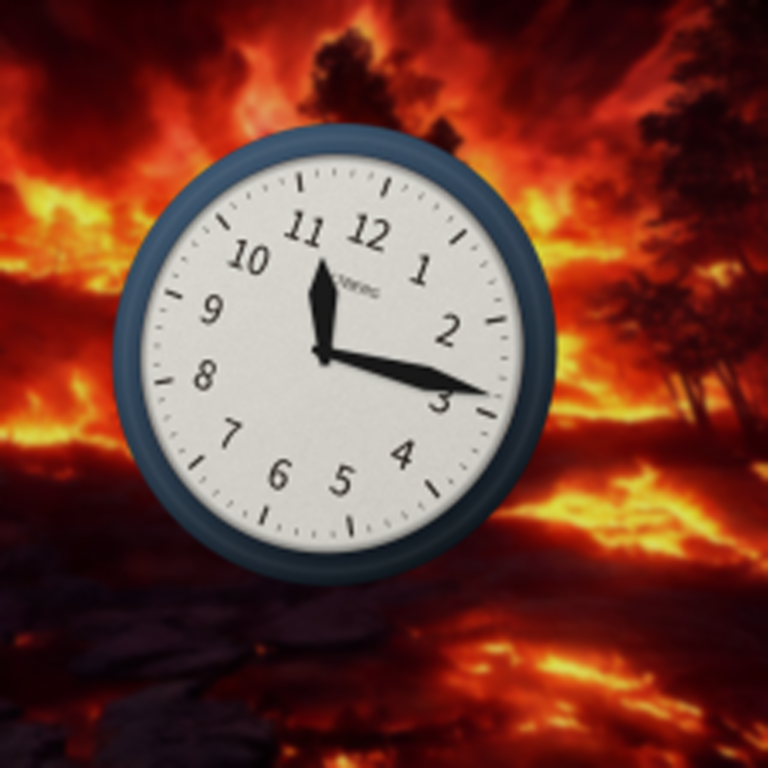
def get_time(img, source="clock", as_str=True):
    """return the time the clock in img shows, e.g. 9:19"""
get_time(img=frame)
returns 11:14
